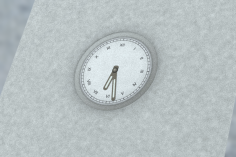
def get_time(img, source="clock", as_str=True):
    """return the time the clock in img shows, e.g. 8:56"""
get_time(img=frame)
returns 6:28
